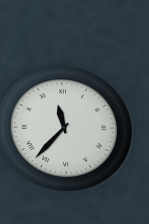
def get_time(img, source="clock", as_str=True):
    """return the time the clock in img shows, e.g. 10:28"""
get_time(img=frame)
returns 11:37
